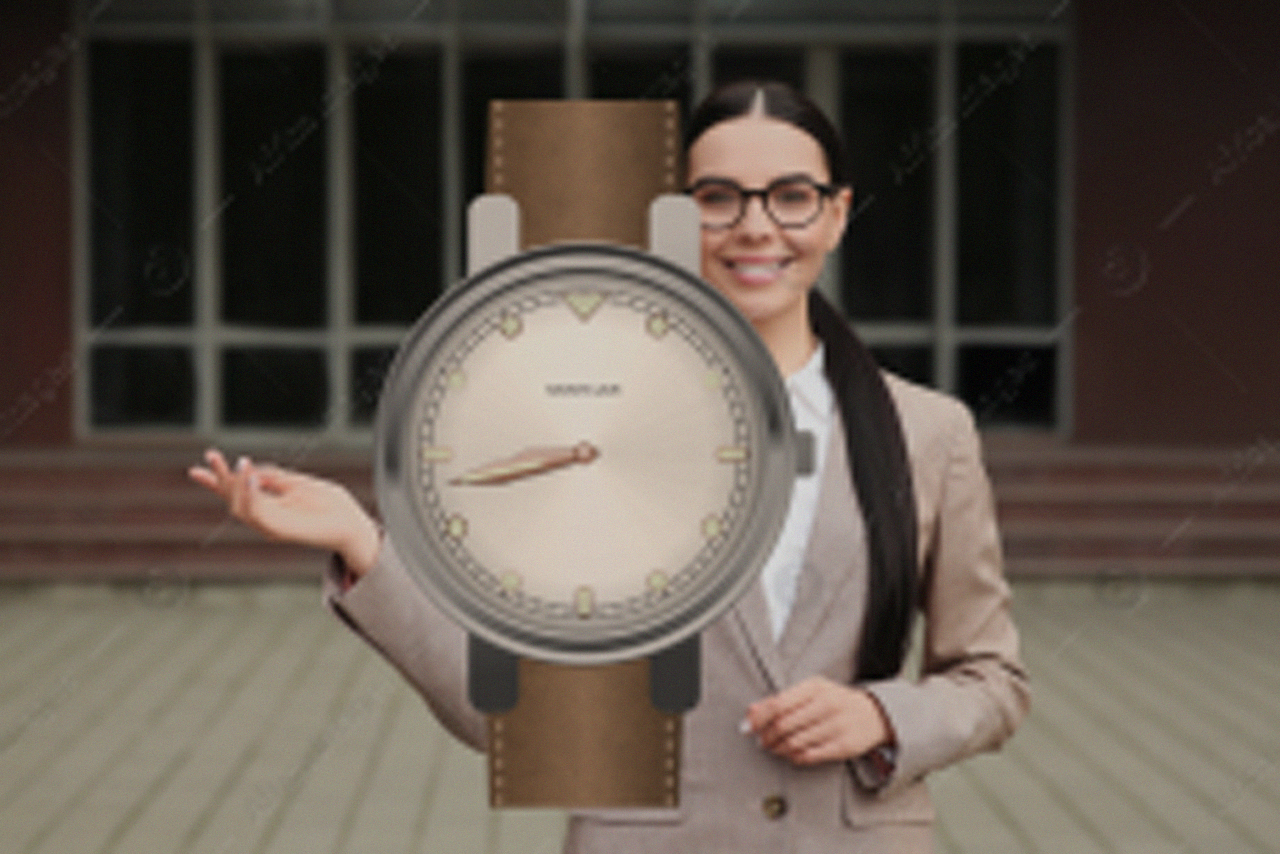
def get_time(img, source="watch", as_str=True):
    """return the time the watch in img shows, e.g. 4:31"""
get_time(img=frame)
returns 8:43
